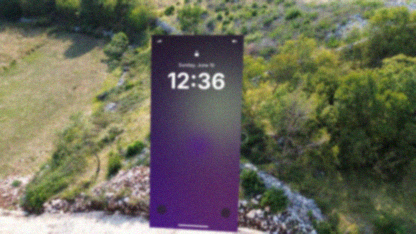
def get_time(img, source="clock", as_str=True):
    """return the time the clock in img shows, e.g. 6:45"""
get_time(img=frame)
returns 12:36
